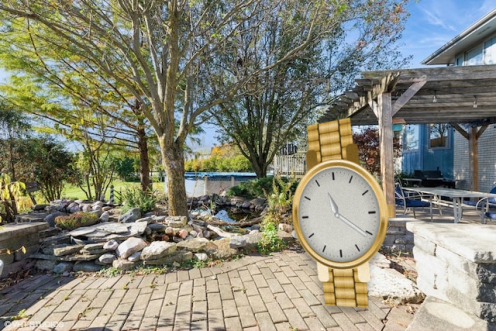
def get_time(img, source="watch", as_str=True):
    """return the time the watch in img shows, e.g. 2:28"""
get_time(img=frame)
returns 11:21
